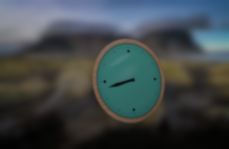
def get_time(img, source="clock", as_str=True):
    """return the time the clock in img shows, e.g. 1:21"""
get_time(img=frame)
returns 8:43
